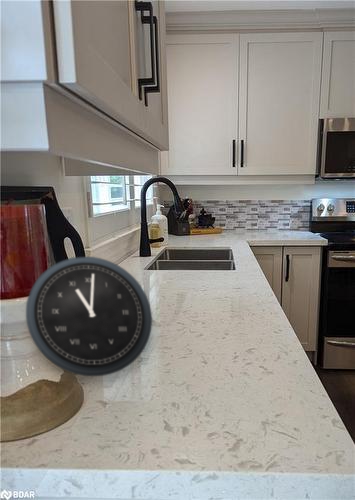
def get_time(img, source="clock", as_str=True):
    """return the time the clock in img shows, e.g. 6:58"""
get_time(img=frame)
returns 11:01
